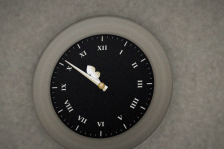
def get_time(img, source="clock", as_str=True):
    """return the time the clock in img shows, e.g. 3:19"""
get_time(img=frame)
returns 10:51
